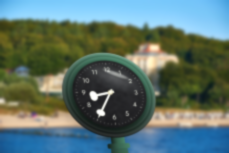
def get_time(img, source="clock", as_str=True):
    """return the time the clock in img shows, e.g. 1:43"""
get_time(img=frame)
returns 8:35
